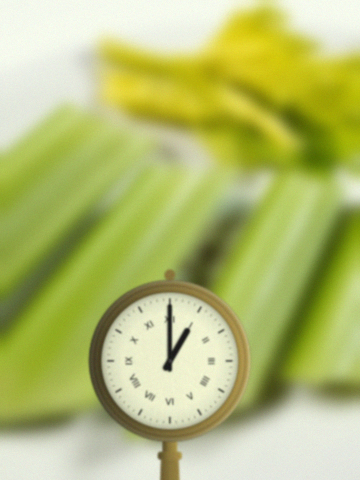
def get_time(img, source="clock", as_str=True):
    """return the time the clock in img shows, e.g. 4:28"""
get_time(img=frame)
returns 1:00
